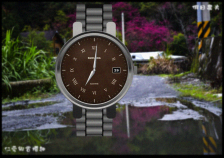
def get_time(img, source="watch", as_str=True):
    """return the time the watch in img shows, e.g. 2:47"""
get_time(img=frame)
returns 7:01
